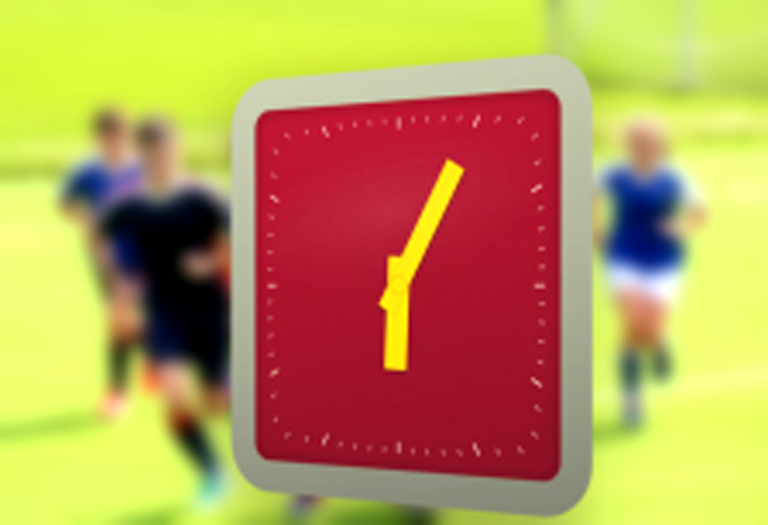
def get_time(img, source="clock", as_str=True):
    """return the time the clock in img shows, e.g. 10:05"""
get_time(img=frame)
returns 6:05
